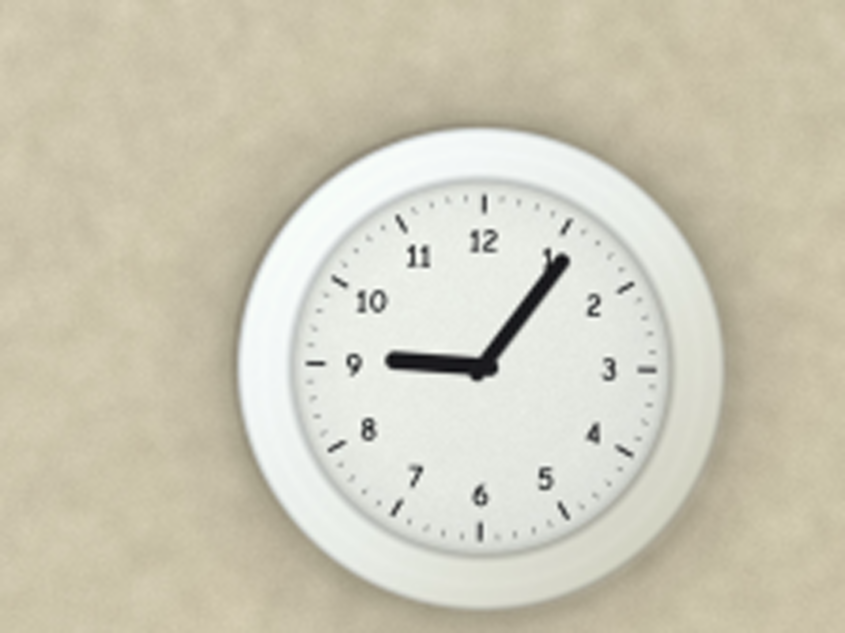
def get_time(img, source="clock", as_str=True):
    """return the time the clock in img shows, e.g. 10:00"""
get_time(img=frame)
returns 9:06
